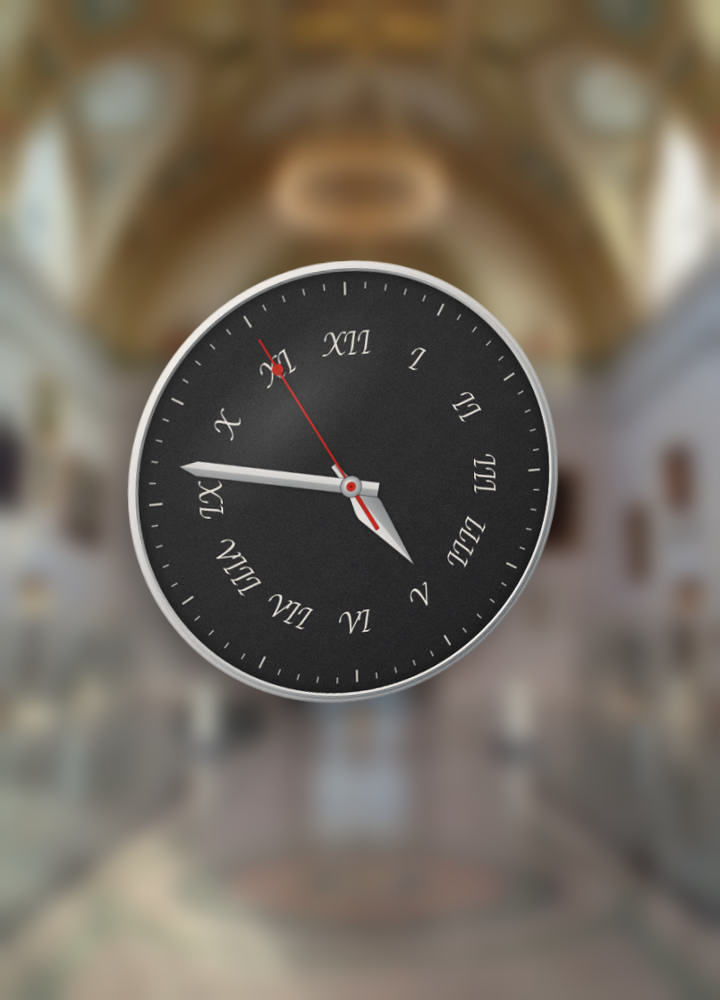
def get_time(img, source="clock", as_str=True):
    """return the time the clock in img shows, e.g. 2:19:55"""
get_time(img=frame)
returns 4:46:55
